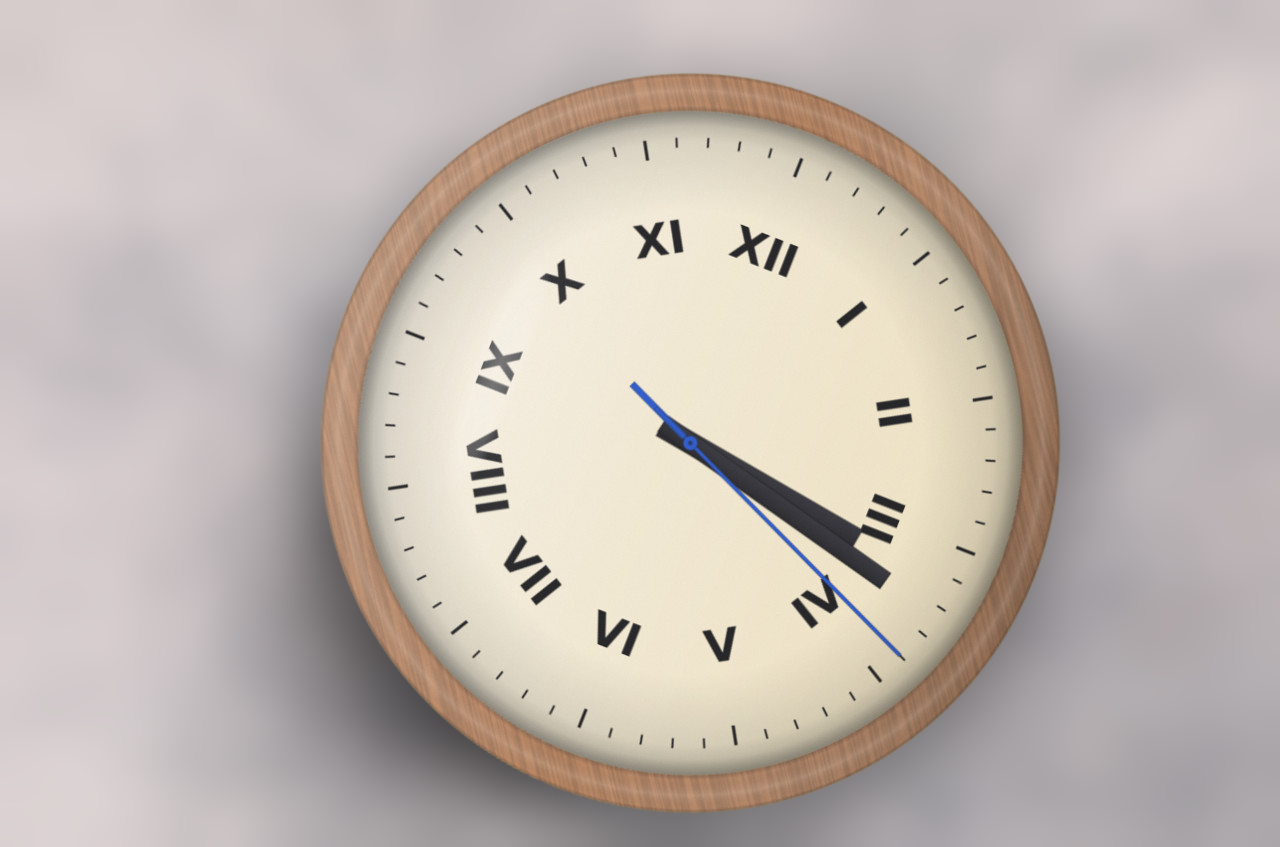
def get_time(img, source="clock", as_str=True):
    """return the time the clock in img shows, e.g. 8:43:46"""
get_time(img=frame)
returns 3:17:19
